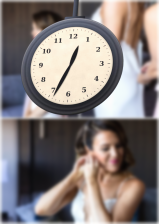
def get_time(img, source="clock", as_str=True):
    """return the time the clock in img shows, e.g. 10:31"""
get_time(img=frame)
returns 12:34
